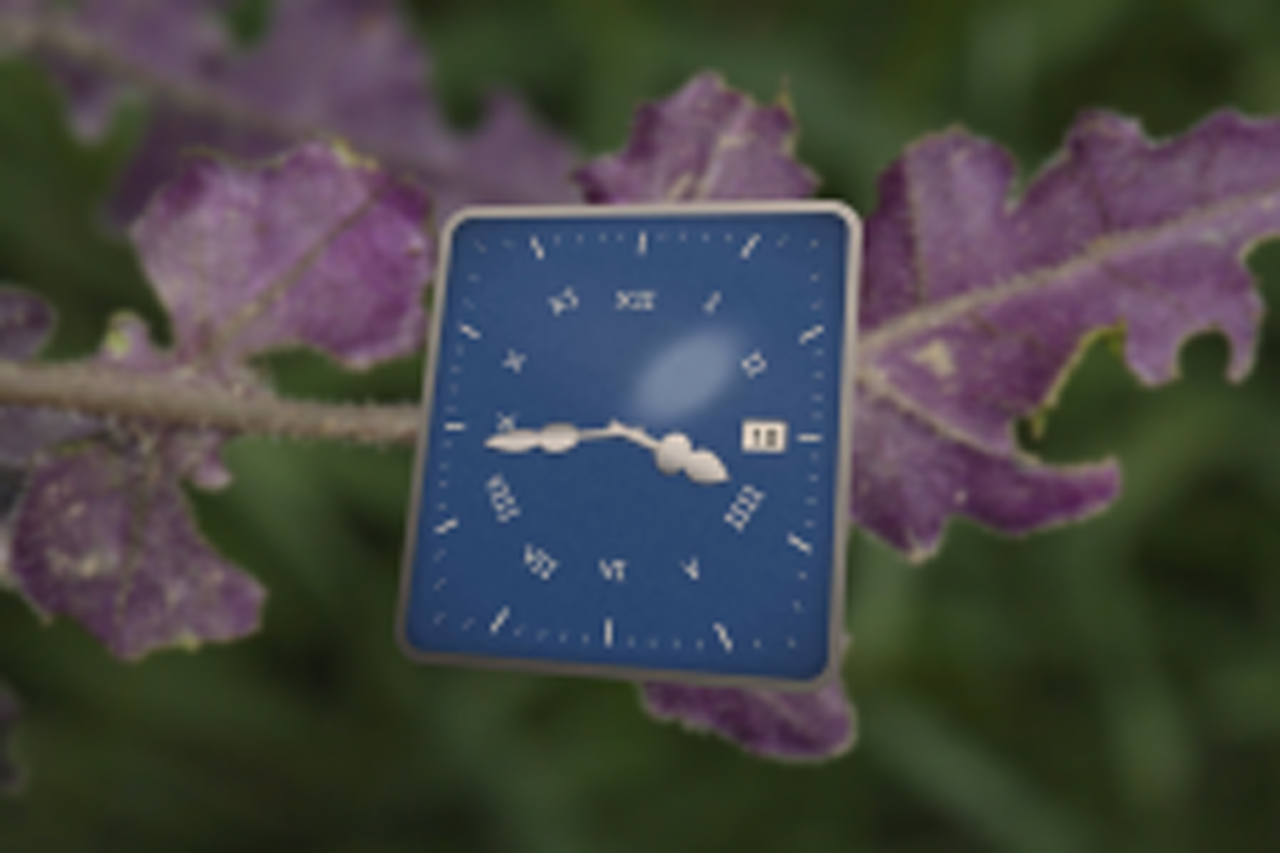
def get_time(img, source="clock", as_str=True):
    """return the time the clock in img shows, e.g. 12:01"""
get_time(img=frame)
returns 3:44
